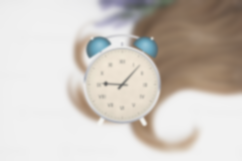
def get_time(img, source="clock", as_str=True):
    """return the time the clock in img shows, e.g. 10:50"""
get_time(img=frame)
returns 9:07
